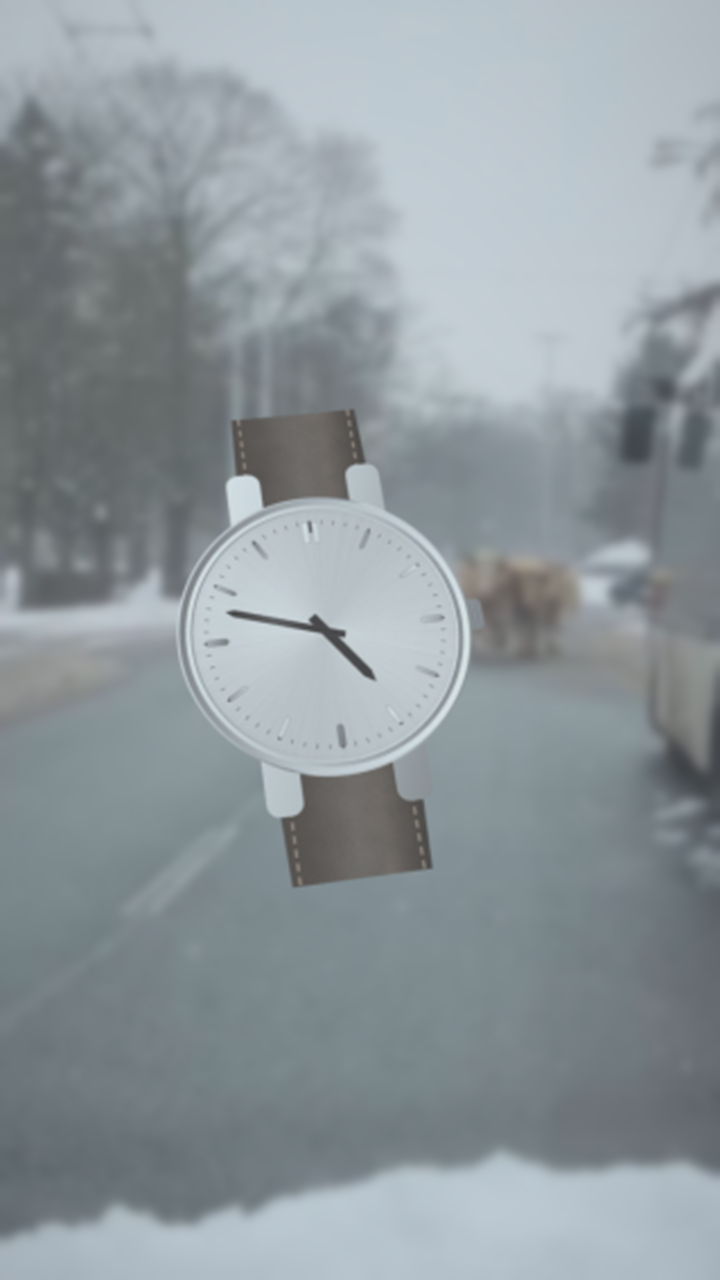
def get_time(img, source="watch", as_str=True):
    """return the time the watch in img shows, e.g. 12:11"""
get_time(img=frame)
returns 4:48
